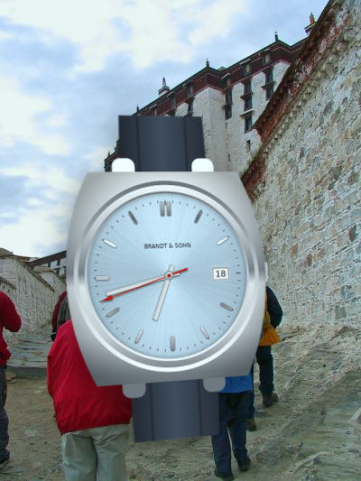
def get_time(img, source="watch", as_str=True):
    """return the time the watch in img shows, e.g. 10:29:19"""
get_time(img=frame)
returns 6:42:42
